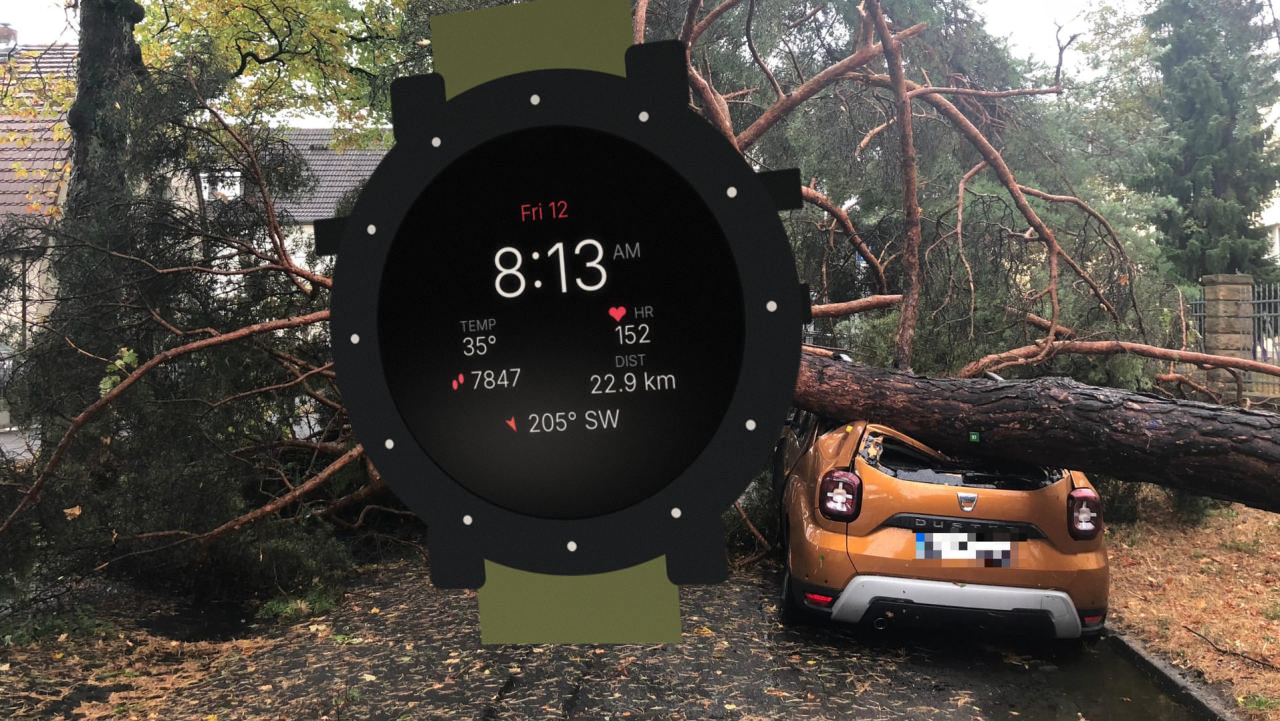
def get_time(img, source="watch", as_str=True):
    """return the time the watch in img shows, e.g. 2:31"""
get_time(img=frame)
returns 8:13
